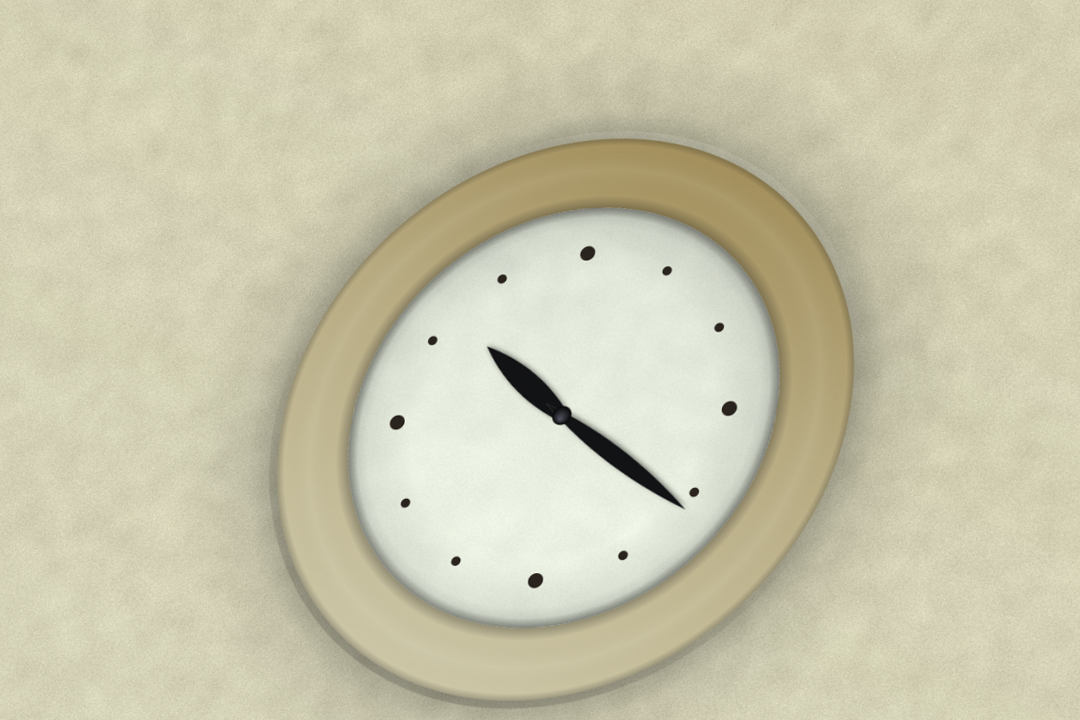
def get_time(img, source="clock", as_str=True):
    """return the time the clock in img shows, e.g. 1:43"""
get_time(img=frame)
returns 10:21
